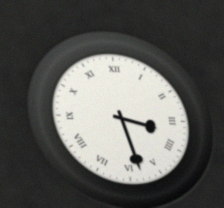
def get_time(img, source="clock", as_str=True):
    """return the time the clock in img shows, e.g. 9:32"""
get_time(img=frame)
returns 3:28
